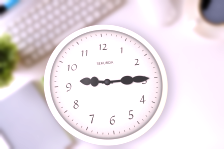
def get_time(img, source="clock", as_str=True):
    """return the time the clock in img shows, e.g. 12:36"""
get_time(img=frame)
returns 9:15
